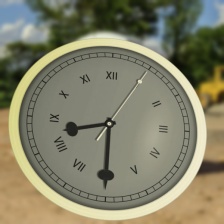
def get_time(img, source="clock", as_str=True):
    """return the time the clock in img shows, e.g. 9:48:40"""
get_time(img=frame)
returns 8:30:05
